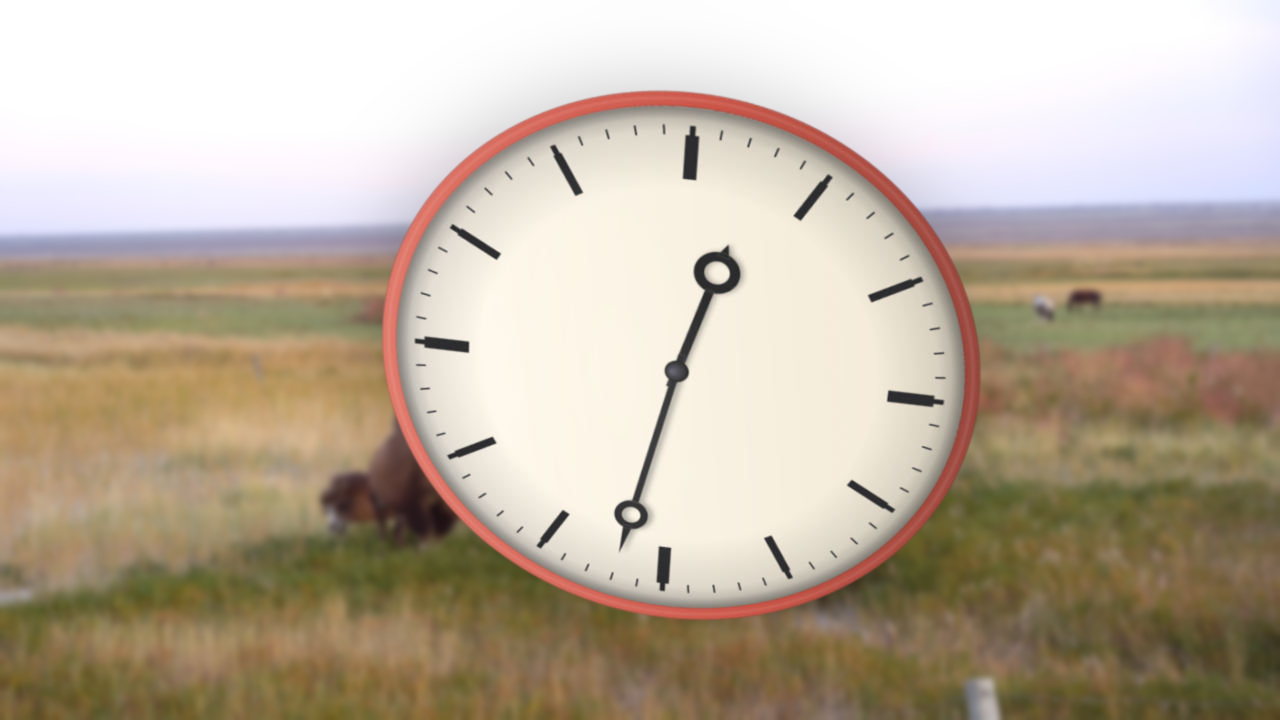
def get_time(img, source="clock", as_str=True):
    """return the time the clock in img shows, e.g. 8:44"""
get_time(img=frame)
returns 12:32
